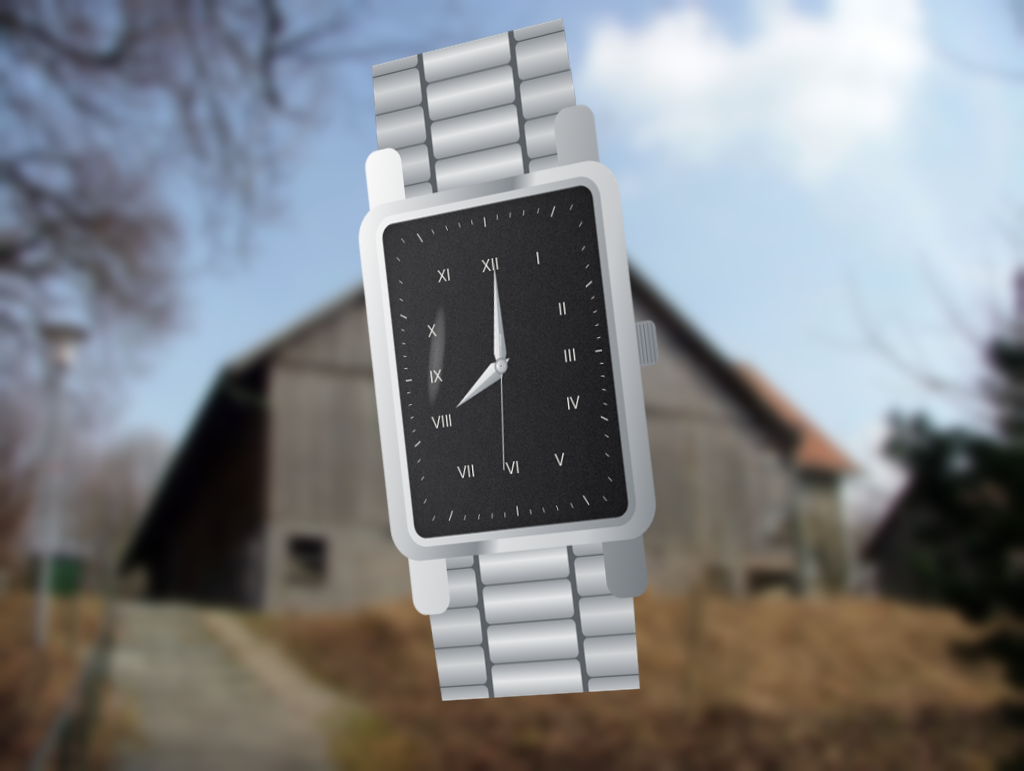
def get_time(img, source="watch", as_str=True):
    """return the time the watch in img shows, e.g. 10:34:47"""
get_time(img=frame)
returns 8:00:31
